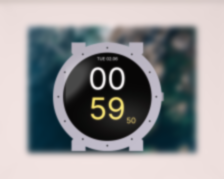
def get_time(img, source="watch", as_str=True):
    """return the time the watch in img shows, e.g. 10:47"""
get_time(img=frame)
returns 0:59
